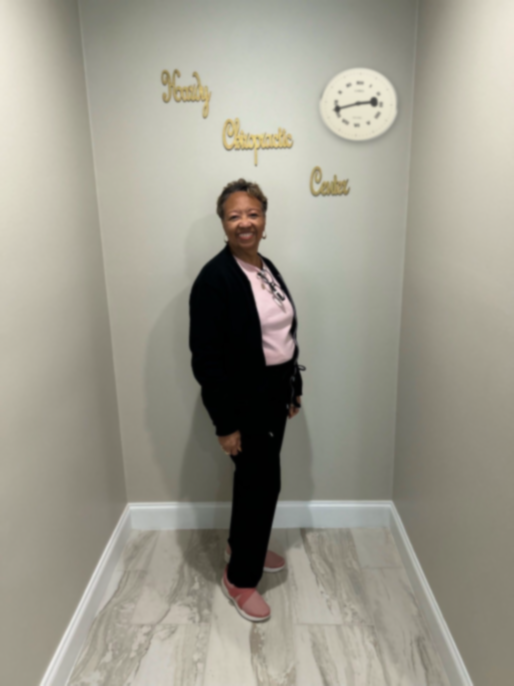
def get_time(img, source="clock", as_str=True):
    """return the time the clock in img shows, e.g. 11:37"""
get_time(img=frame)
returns 2:42
